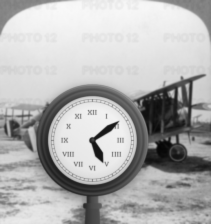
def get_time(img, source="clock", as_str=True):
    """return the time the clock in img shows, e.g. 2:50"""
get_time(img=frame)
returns 5:09
